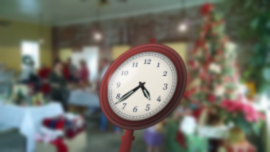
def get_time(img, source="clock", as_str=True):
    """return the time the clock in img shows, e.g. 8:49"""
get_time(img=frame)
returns 4:38
